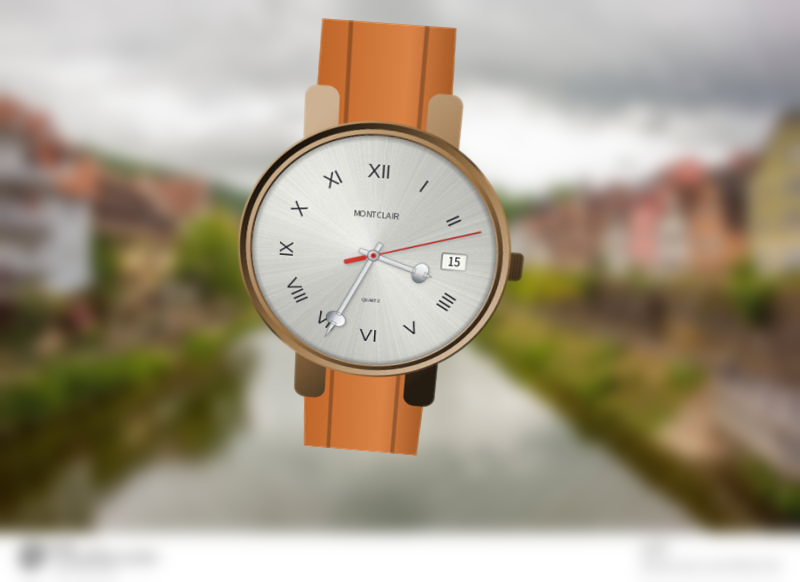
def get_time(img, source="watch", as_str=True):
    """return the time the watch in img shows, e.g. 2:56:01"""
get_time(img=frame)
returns 3:34:12
